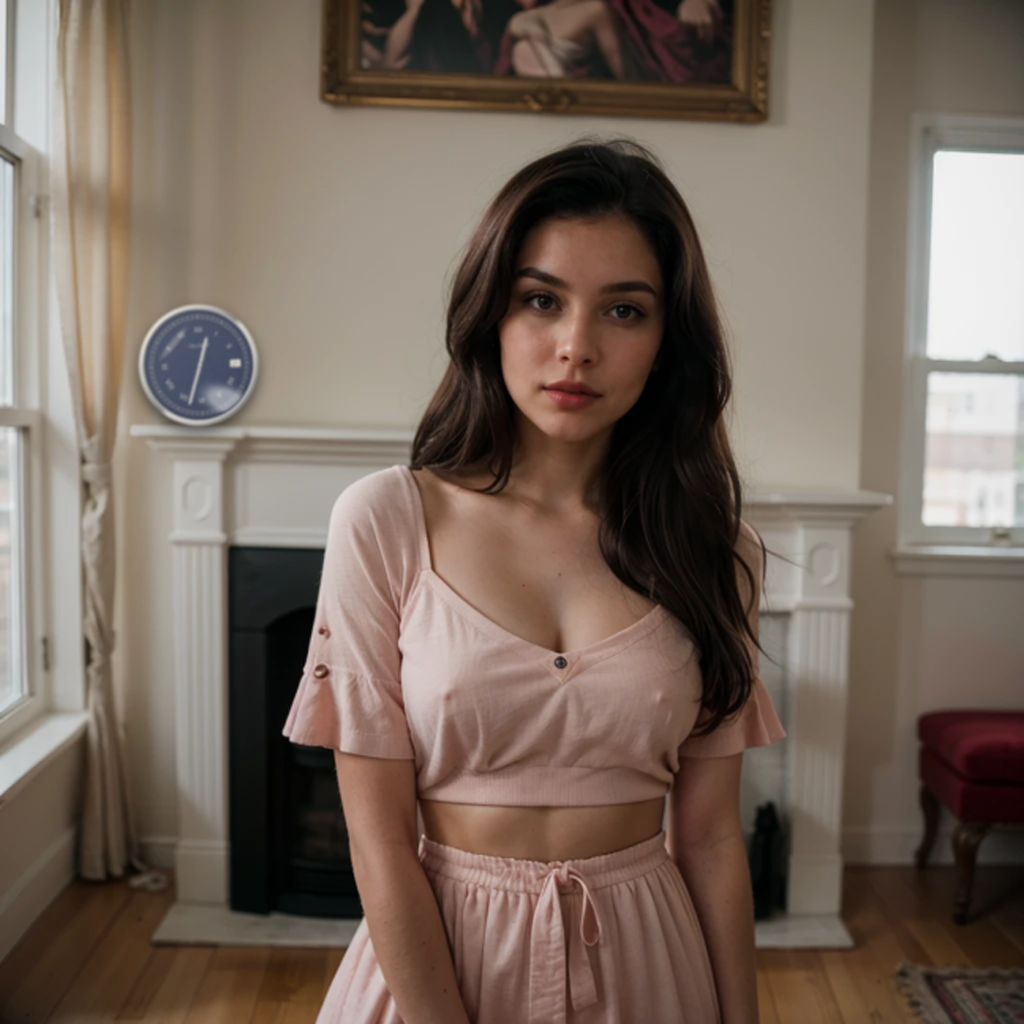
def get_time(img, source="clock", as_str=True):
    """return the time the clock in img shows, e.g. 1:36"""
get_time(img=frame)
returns 12:33
